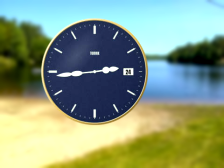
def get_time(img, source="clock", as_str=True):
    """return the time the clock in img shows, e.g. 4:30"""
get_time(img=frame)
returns 2:44
